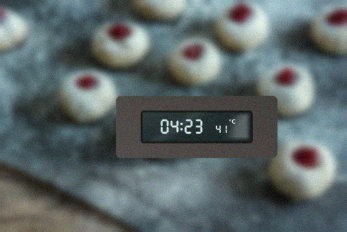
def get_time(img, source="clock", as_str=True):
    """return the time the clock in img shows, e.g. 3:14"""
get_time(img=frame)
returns 4:23
